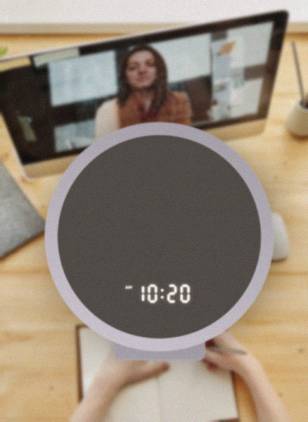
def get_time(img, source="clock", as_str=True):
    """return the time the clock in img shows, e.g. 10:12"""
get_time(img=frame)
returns 10:20
